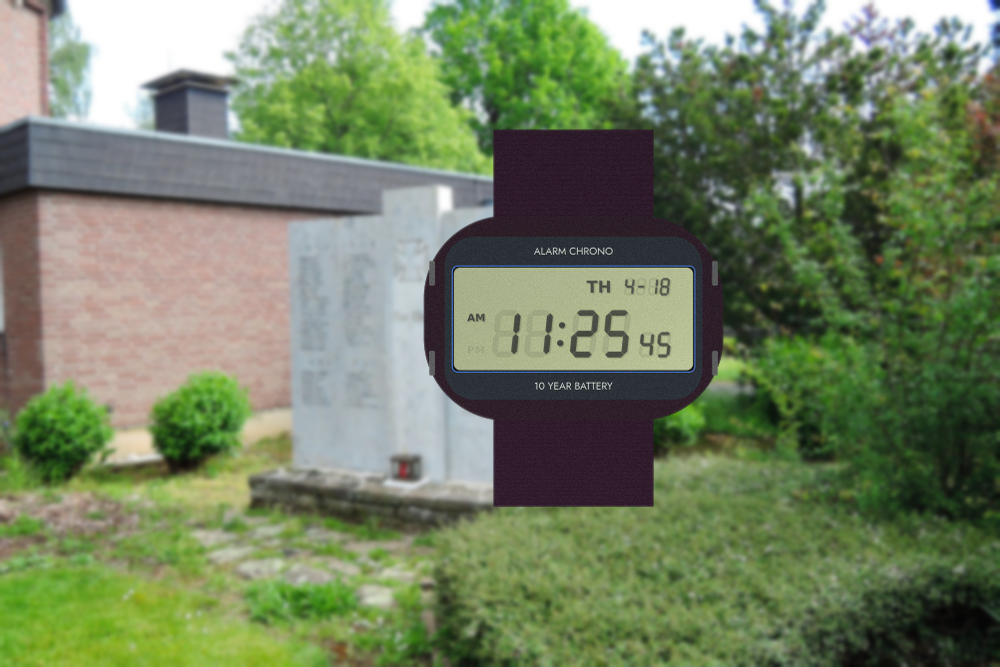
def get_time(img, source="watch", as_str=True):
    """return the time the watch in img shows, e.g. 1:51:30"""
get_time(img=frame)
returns 11:25:45
